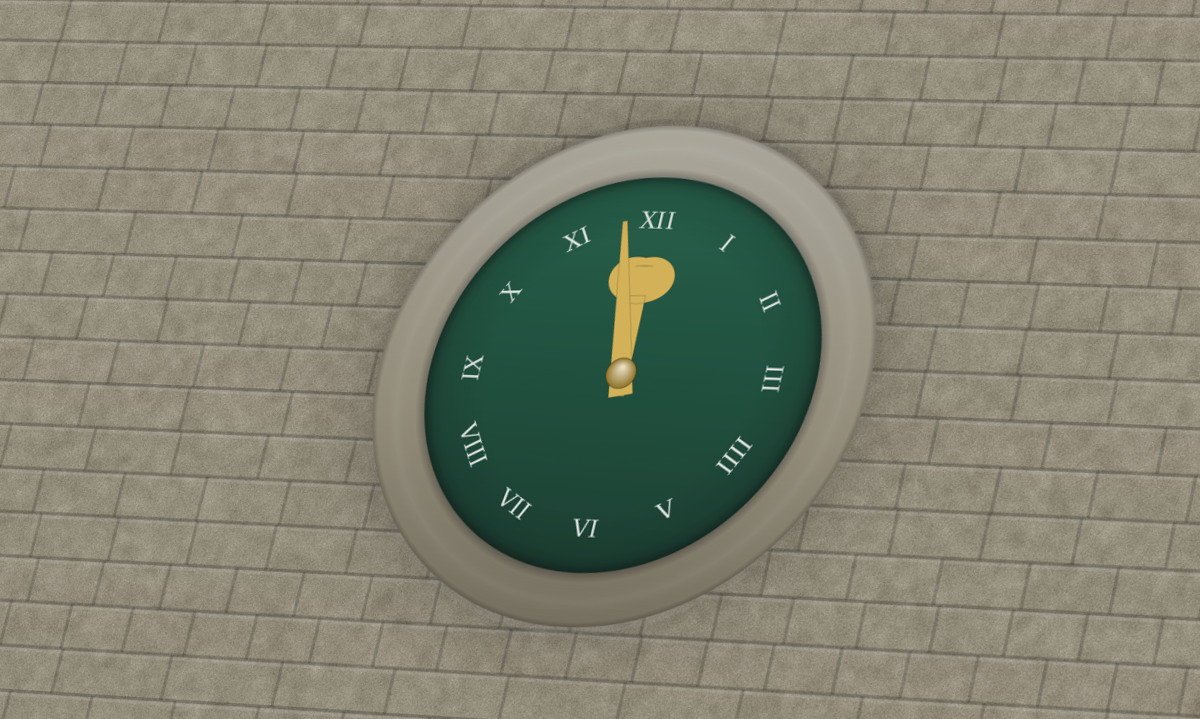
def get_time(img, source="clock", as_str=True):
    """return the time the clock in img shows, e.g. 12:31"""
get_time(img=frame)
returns 11:58
